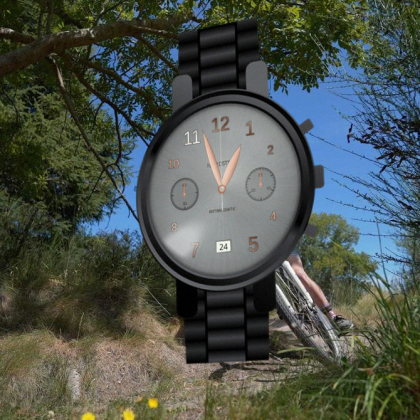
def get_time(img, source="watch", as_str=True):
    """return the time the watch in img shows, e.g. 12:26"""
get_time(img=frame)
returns 12:57
